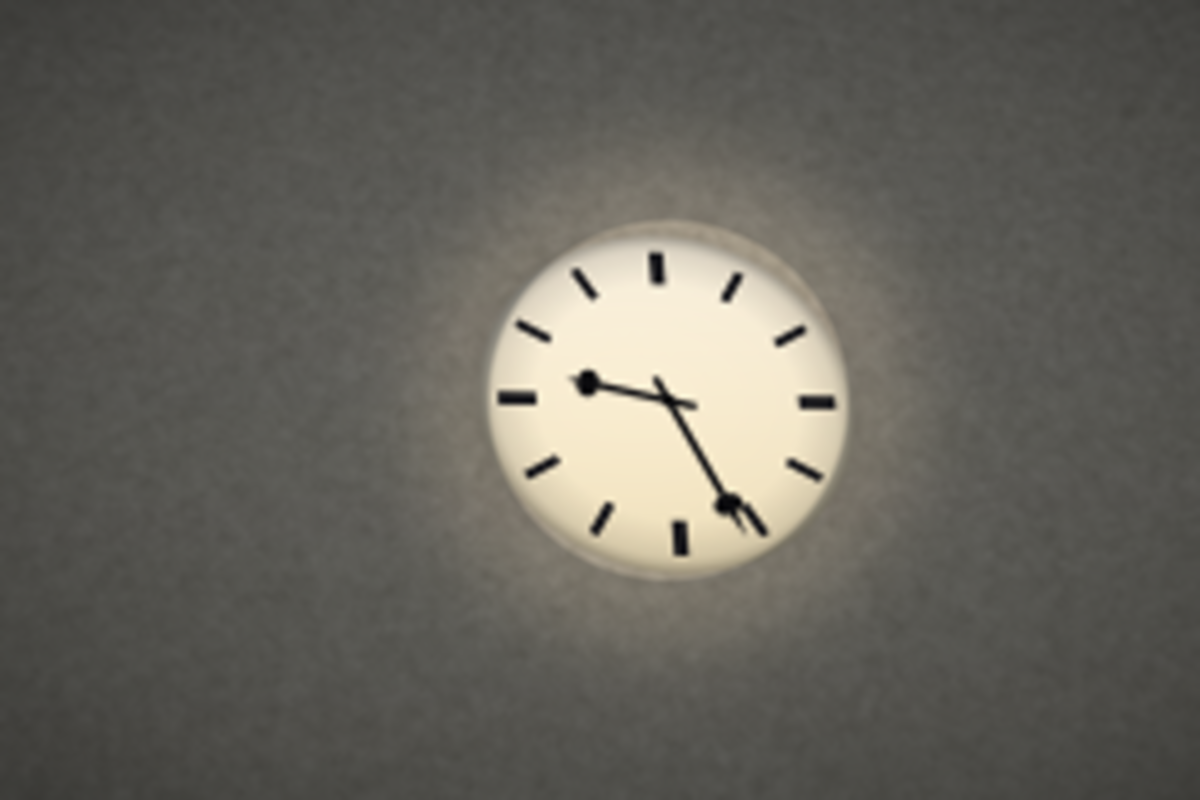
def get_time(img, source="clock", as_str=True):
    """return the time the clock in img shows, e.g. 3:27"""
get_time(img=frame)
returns 9:26
